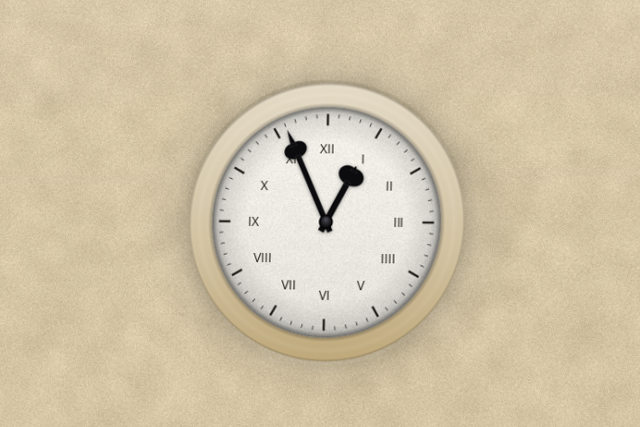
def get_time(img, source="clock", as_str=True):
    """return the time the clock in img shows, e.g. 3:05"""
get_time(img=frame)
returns 12:56
